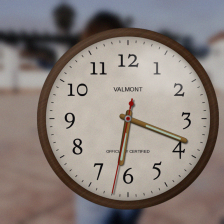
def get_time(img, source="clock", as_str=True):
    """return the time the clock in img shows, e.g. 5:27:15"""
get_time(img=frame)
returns 6:18:32
